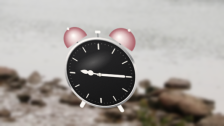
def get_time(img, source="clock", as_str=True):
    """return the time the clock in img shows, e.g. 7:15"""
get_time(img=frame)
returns 9:15
